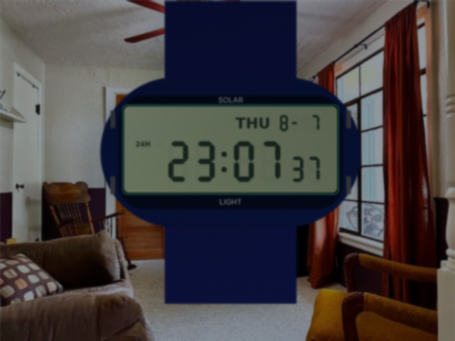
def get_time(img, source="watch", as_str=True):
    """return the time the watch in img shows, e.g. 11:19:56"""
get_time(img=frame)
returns 23:07:37
